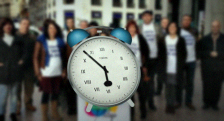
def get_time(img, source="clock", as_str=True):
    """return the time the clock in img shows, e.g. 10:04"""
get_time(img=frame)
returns 5:53
